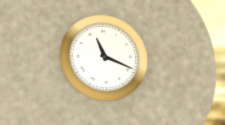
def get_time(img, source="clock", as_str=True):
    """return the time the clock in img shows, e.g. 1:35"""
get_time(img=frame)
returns 11:19
